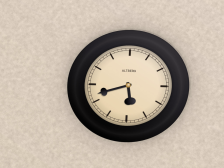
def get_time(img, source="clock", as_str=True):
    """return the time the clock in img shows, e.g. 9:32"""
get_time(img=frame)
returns 5:42
